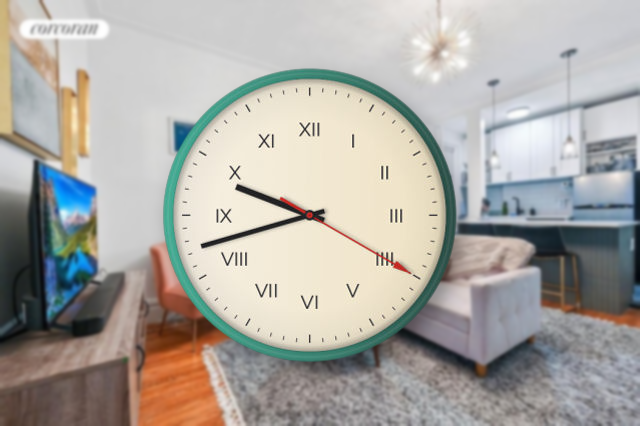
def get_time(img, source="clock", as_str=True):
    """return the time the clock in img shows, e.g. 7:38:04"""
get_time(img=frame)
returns 9:42:20
